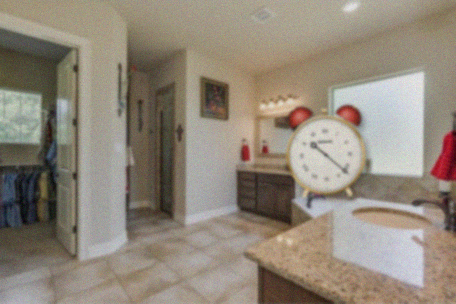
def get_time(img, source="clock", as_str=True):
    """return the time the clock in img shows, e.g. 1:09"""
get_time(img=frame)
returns 10:22
